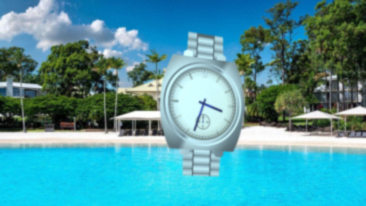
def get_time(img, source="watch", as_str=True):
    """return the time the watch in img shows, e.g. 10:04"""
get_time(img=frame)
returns 3:33
